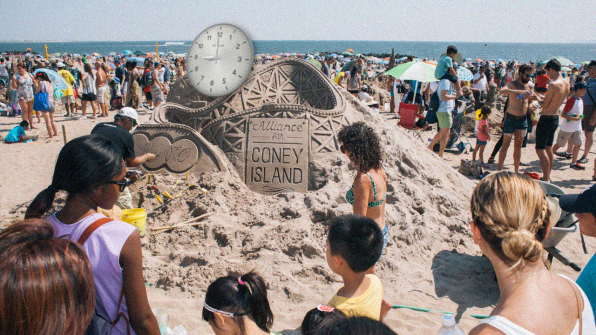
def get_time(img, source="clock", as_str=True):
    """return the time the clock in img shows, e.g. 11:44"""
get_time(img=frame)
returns 8:59
